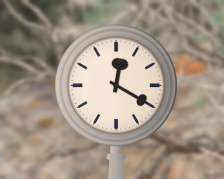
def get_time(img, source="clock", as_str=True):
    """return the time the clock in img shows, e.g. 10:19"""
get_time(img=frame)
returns 12:20
